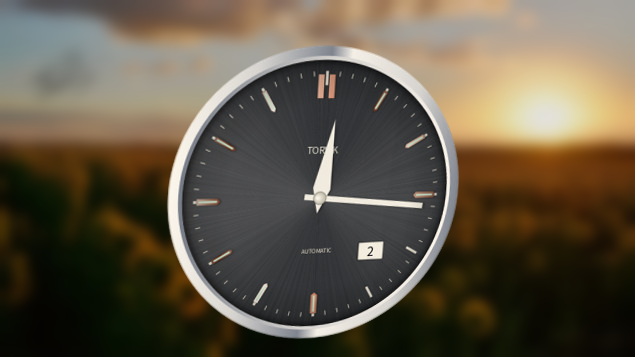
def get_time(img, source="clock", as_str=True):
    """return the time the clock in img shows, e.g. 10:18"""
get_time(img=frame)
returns 12:16
